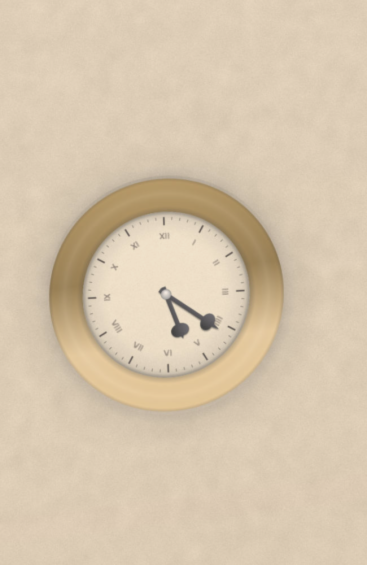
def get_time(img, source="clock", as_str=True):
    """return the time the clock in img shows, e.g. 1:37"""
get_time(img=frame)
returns 5:21
